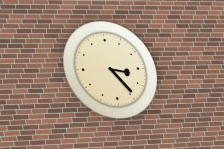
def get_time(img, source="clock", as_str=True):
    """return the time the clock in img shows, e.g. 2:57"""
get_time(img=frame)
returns 3:24
